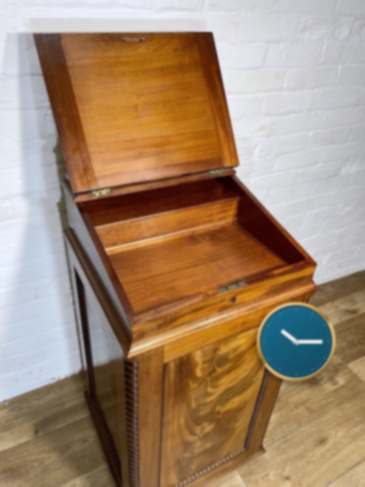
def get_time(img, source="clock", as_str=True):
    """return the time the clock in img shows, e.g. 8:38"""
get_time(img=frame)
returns 10:15
